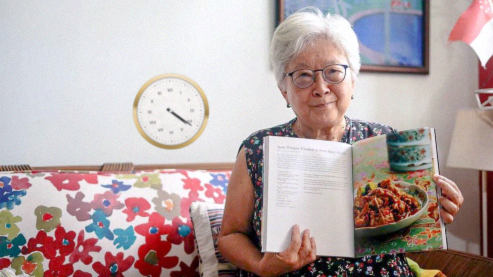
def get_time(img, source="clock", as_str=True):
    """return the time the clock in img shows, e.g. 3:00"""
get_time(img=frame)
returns 4:21
